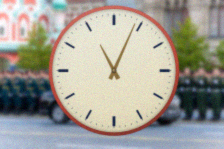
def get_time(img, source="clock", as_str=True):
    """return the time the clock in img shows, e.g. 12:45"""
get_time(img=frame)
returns 11:04
